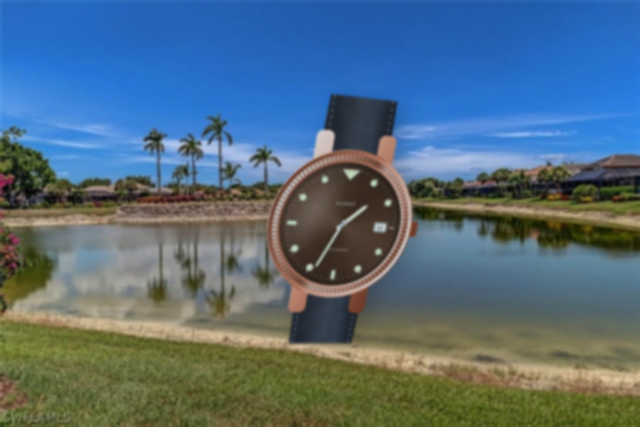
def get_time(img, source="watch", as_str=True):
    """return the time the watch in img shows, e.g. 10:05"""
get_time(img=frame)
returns 1:34
